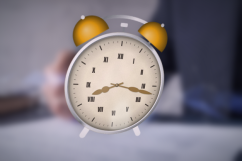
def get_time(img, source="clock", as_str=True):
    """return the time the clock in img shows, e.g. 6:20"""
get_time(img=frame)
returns 8:17
